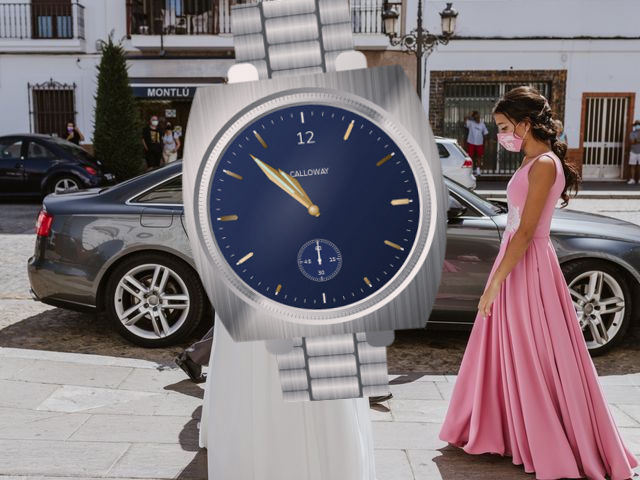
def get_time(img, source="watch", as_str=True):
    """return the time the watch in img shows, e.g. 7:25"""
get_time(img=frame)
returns 10:53
